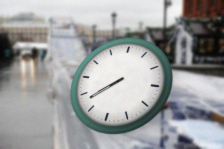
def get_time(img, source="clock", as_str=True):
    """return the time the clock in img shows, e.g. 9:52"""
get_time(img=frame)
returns 7:38
